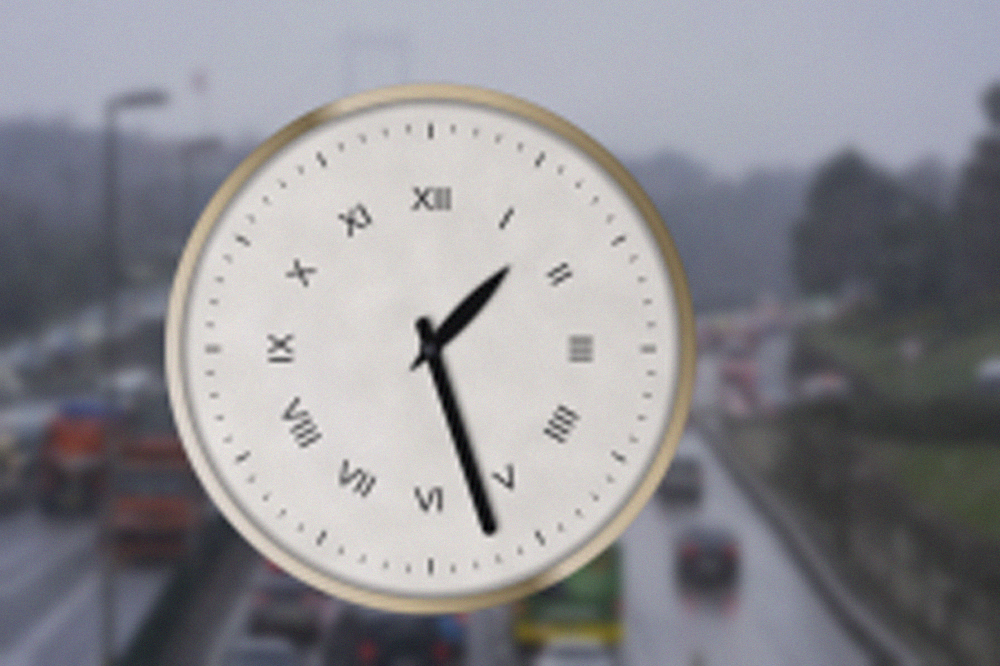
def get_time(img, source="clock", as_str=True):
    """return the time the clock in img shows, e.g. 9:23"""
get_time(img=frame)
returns 1:27
